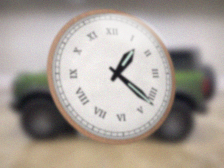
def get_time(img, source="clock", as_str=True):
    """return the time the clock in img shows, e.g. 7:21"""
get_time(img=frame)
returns 1:22
